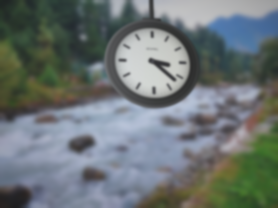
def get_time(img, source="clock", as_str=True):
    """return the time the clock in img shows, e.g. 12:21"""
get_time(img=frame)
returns 3:22
